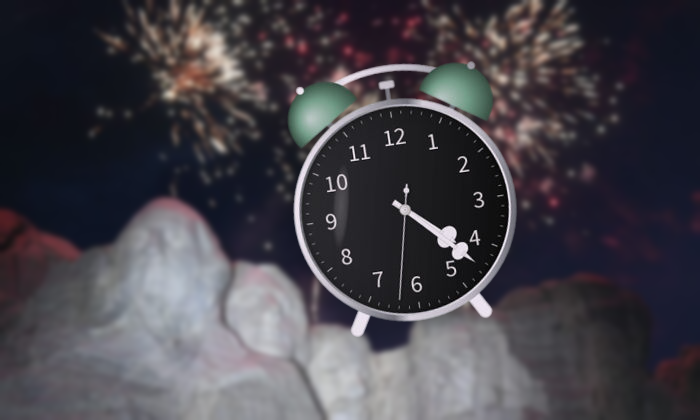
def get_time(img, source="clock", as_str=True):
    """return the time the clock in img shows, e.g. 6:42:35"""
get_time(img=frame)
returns 4:22:32
